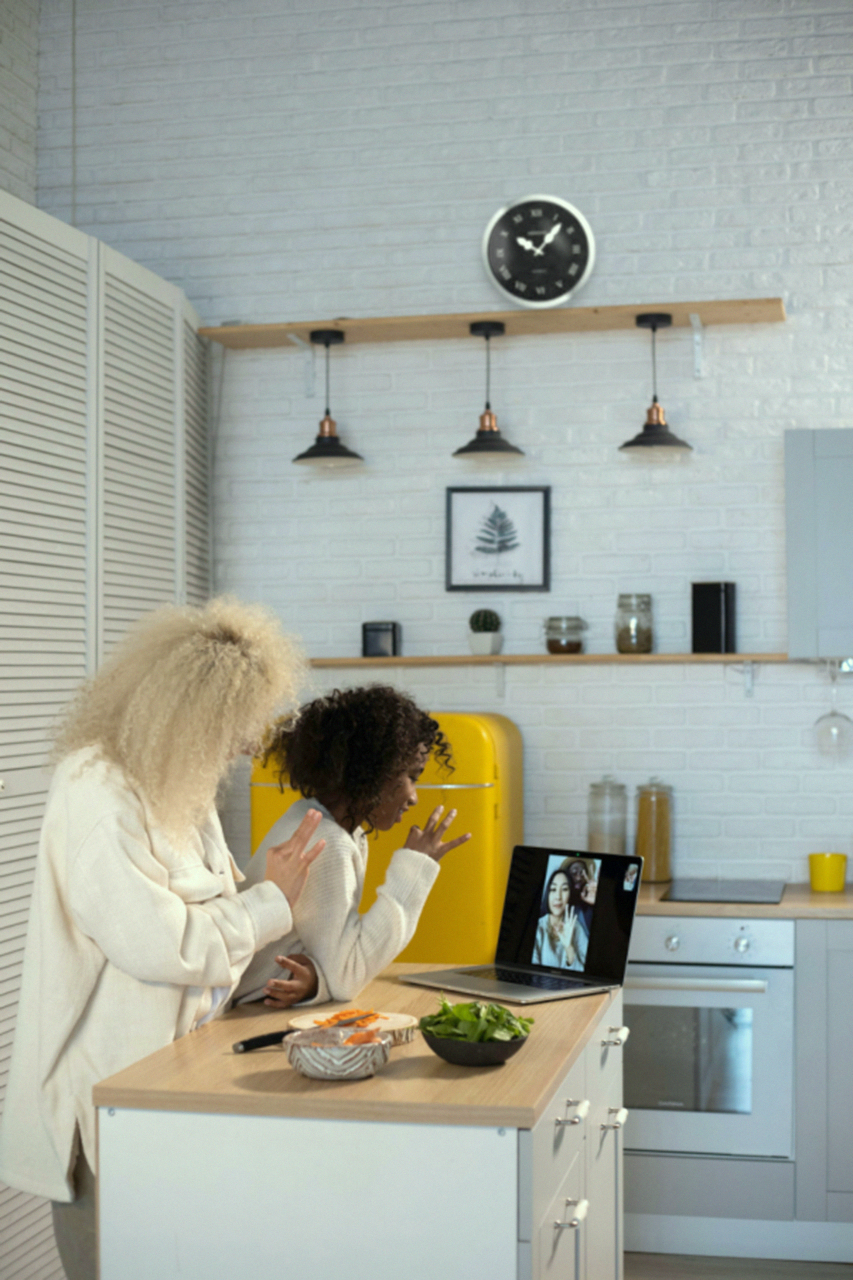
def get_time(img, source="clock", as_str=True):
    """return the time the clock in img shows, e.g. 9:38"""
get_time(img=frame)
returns 10:07
